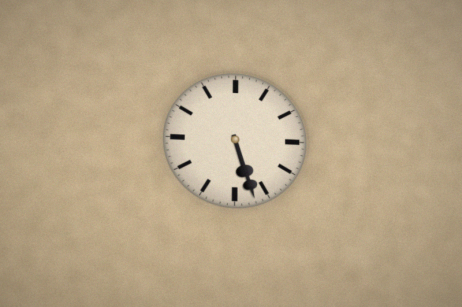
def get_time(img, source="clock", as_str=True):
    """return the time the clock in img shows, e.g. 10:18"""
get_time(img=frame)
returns 5:27
